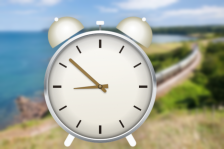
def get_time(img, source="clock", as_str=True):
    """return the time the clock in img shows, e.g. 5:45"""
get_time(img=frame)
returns 8:52
